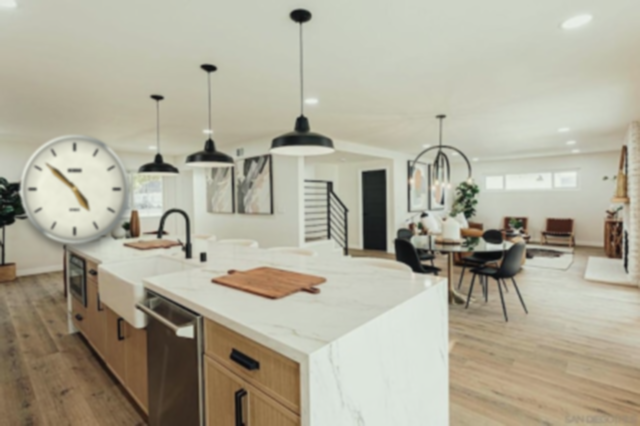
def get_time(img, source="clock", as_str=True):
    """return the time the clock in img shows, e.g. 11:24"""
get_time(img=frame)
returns 4:52
